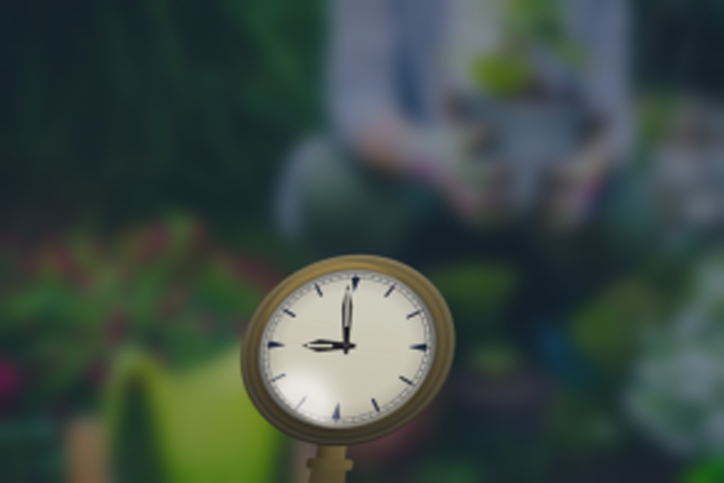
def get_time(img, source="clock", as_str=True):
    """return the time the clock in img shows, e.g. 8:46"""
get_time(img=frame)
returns 8:59
